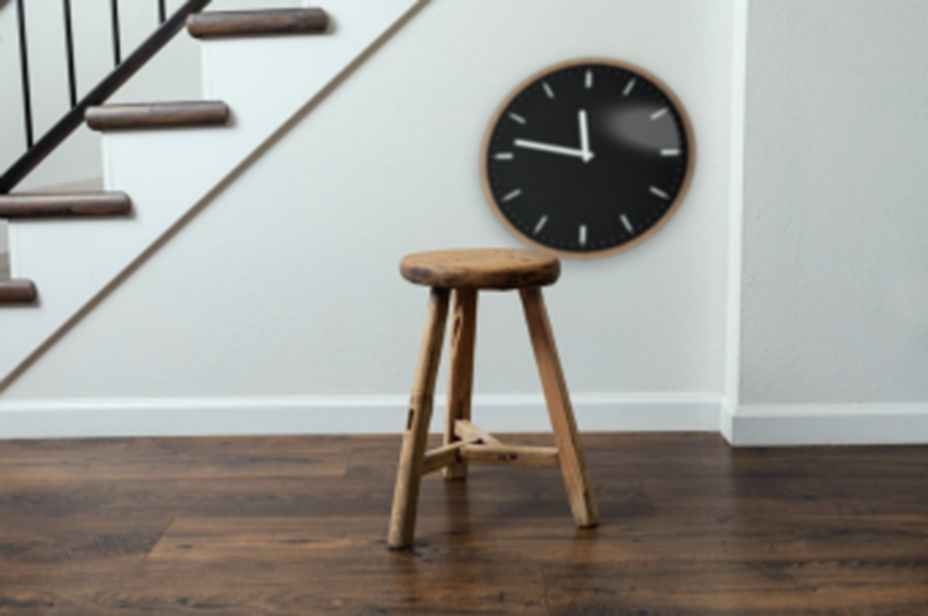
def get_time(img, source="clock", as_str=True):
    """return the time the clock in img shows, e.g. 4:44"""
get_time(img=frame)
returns 11:47
